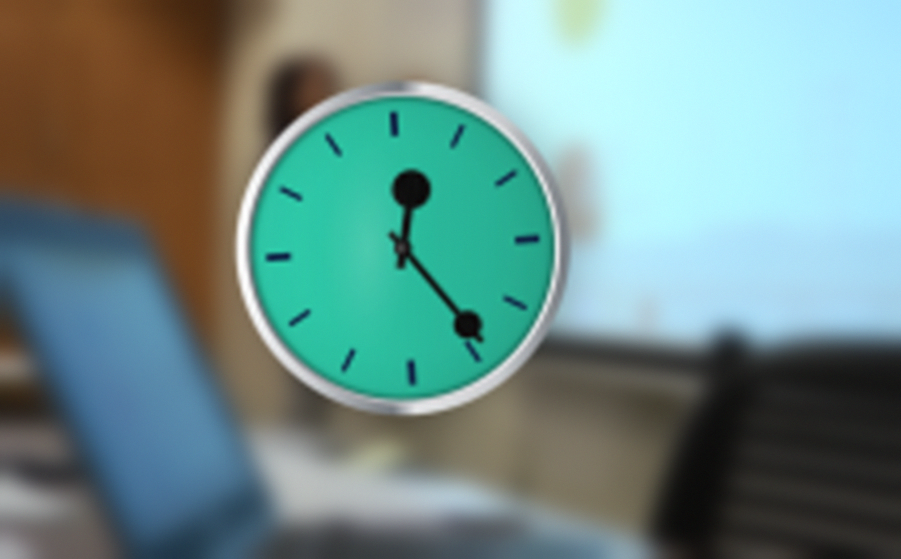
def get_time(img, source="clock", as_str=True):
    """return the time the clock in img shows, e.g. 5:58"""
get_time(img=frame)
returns 12:24
